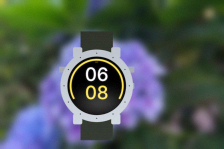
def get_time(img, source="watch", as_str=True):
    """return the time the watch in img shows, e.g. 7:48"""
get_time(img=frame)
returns 6:08
